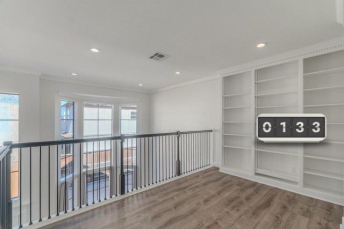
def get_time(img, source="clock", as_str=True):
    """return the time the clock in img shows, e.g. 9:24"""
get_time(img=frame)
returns 1:33
